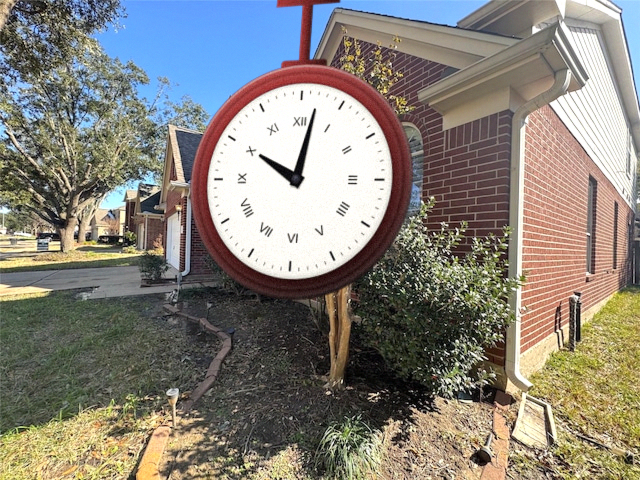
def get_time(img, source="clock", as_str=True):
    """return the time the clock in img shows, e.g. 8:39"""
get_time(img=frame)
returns 10:02
